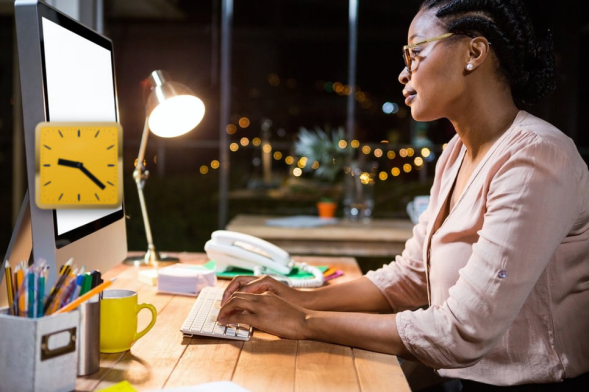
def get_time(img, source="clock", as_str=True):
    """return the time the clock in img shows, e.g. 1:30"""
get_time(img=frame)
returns 9:22
